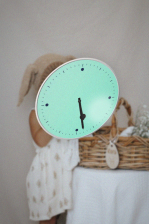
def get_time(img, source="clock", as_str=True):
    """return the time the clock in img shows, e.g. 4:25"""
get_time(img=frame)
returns 5:28
